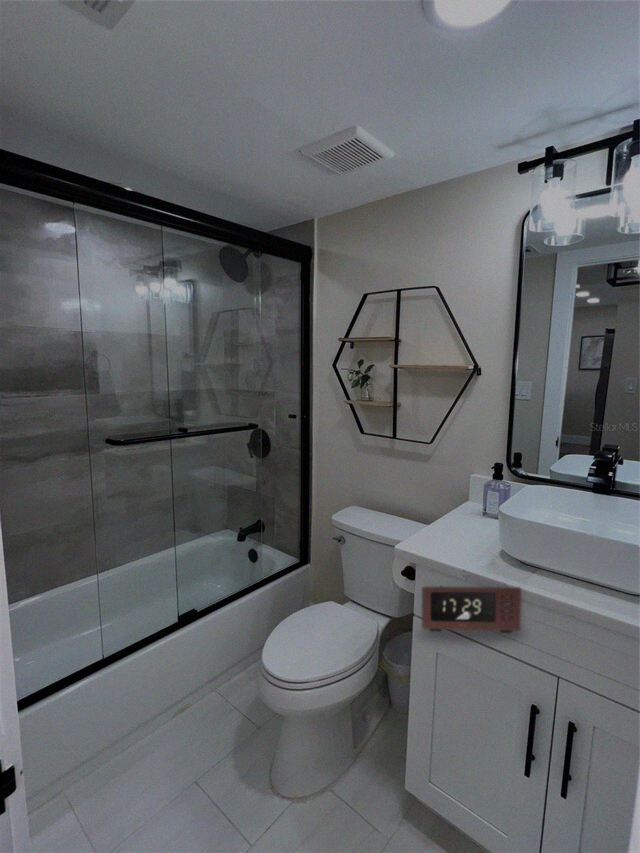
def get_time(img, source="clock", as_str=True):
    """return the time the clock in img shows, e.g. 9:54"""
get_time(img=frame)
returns 17:29
